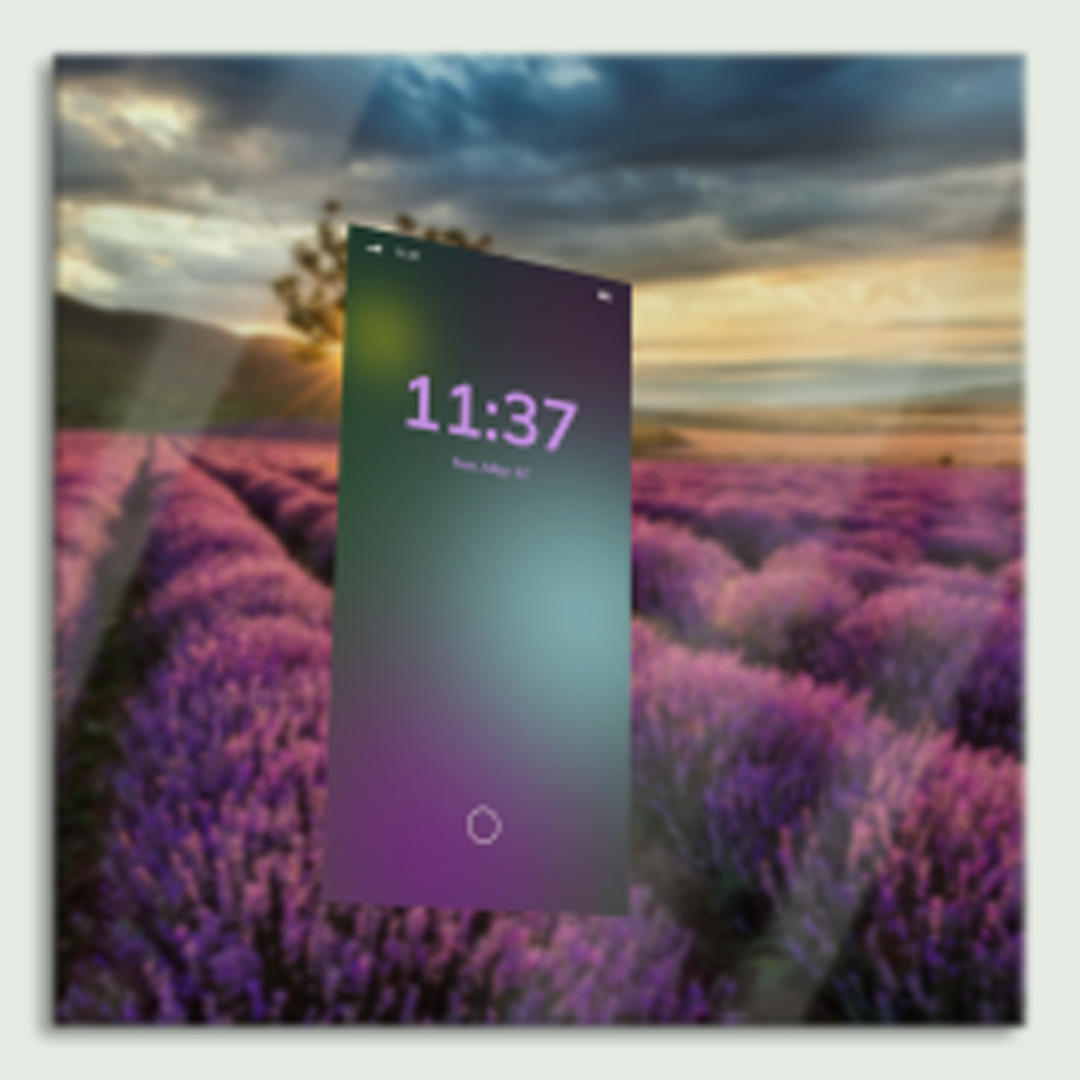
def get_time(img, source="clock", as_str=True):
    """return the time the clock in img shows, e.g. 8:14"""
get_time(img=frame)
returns 11:37
